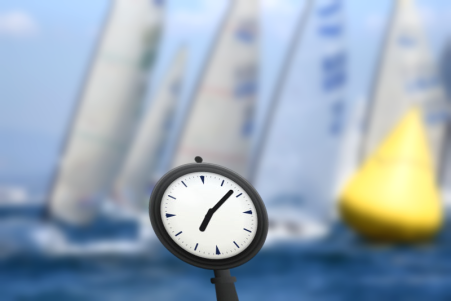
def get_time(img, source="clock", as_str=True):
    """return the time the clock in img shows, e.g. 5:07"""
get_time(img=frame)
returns 7:08
